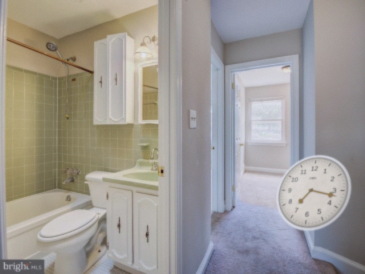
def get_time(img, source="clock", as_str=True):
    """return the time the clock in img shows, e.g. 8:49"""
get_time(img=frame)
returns 7:17
